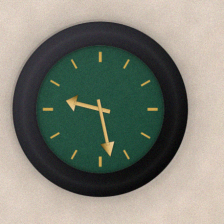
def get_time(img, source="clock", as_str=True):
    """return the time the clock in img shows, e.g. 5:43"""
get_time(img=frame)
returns 9:28
